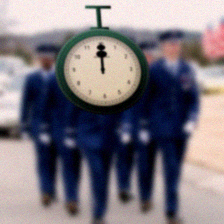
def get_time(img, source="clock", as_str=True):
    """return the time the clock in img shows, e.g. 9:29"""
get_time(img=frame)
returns 12:00
